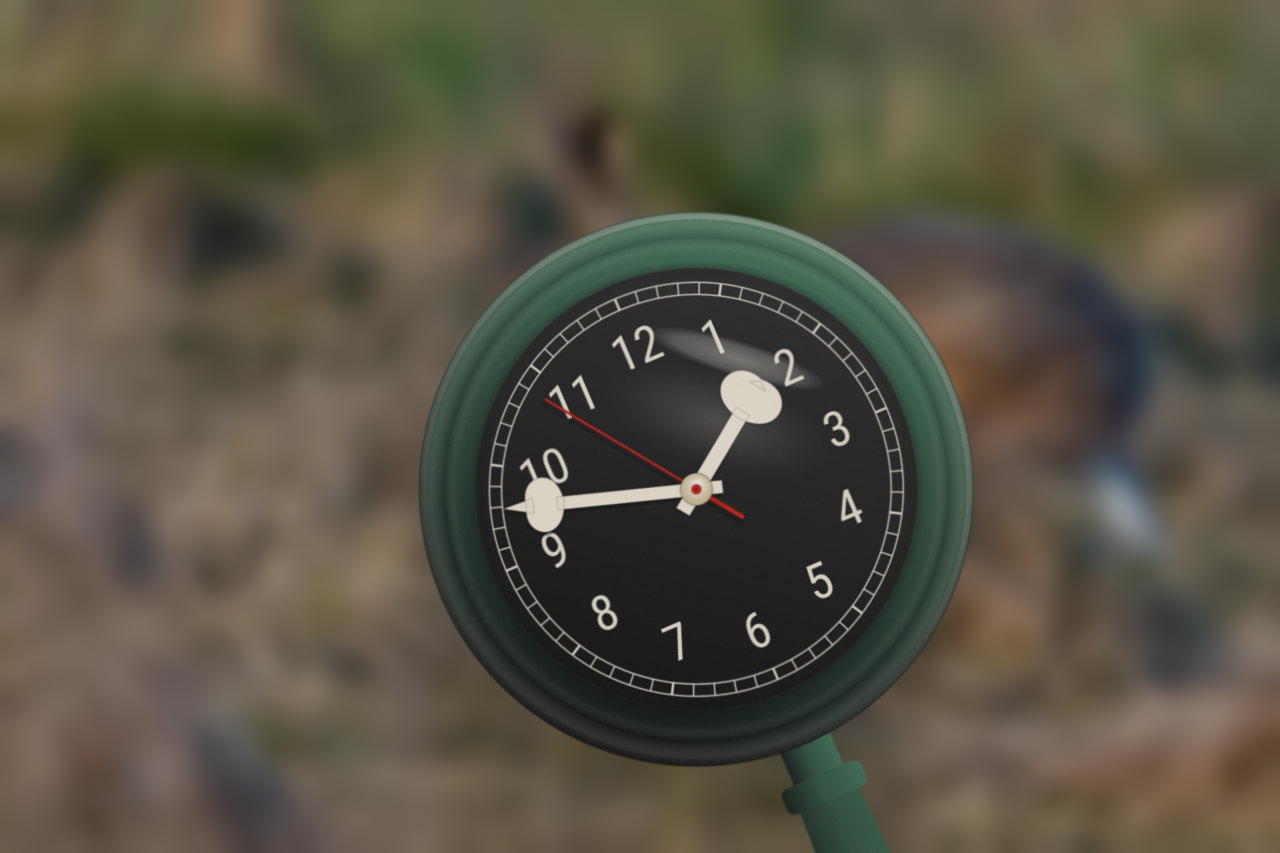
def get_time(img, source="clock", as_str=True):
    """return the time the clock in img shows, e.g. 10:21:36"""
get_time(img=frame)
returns 1:47:54
